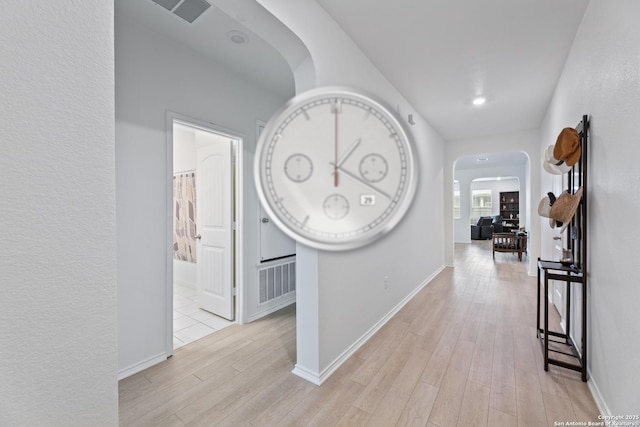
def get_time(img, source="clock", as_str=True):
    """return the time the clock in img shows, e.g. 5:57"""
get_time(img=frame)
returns 1:20
